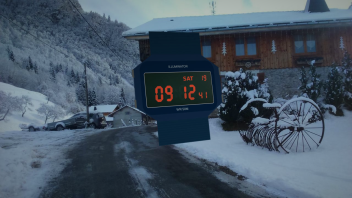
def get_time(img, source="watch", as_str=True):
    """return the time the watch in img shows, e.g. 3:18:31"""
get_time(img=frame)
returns 9:12:41
